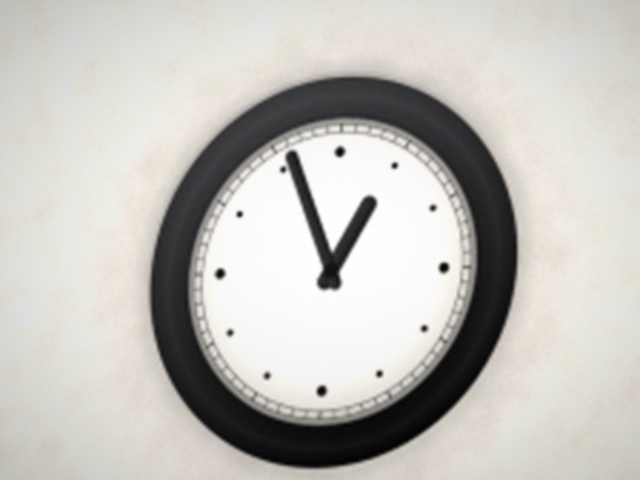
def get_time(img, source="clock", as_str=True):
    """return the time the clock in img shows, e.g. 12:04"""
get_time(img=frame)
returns 12:56
